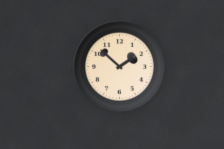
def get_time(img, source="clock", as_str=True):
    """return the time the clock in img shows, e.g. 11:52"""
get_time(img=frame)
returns 1:52
